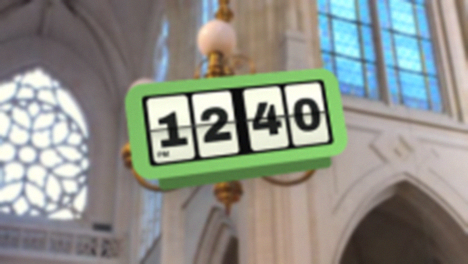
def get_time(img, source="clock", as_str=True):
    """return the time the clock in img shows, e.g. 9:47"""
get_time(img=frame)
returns 12:40
